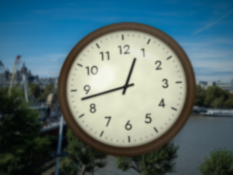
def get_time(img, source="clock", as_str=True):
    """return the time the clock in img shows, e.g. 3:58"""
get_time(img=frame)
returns 12:43
